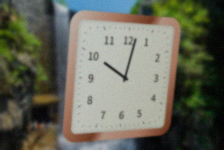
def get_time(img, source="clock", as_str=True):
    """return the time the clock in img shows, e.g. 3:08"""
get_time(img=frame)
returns 10:02
